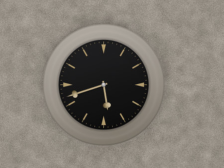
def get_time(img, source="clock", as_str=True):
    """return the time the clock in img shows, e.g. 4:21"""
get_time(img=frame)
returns 5:42
